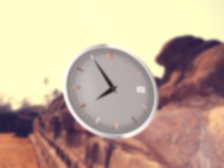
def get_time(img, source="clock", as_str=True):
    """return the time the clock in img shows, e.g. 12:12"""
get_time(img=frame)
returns 7:55
